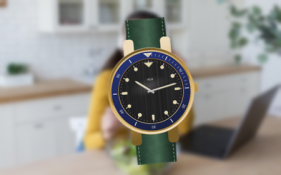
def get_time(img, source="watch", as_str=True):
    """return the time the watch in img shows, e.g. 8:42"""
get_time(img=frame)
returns 10:13
